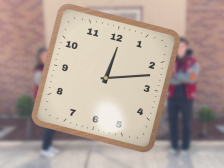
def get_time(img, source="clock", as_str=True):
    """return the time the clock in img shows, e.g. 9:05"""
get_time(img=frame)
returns 12:12
